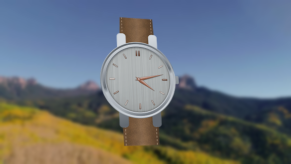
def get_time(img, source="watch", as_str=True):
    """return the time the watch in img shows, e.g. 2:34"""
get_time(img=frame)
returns 4:13
